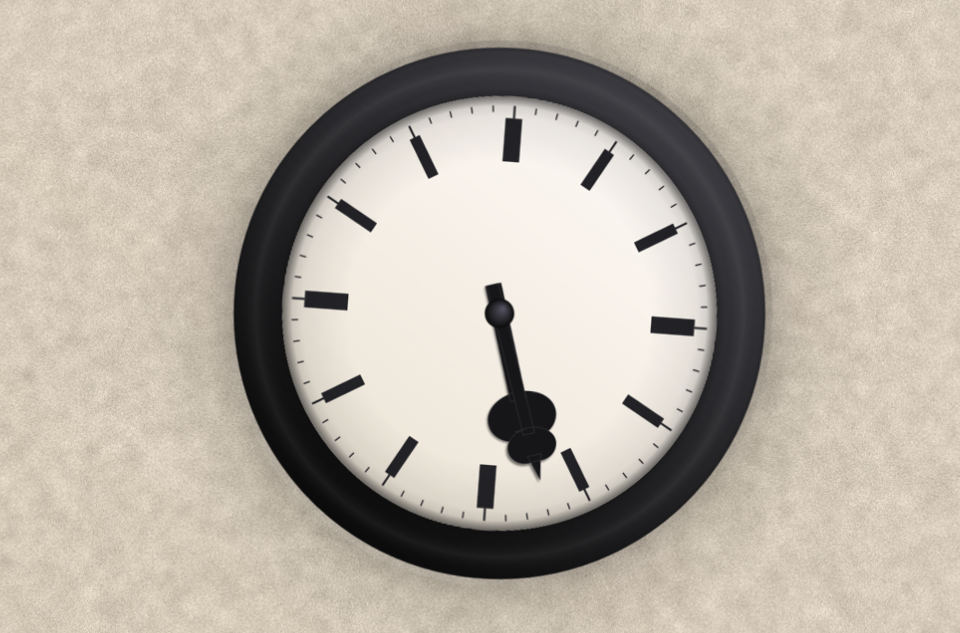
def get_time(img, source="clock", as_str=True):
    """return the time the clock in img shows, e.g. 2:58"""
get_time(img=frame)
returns 5:27
